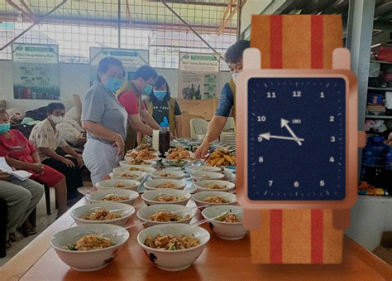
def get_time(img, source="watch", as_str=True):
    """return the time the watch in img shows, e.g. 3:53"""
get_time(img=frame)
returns 10:46
